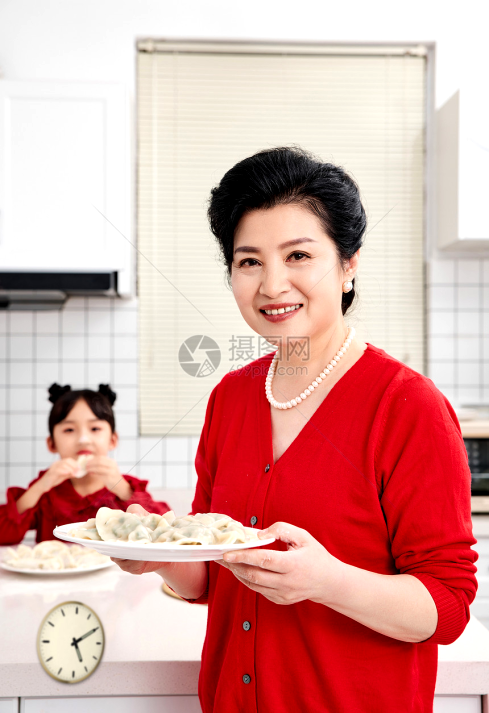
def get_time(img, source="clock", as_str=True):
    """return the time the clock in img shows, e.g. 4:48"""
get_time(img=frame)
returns 5:10
